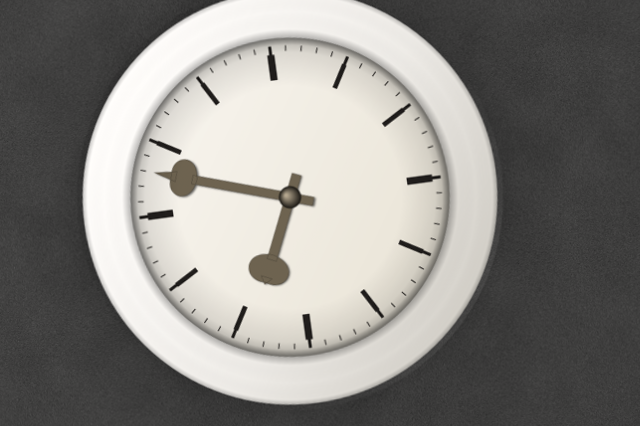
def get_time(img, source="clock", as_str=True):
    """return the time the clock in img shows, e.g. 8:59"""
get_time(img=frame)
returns 6:48
